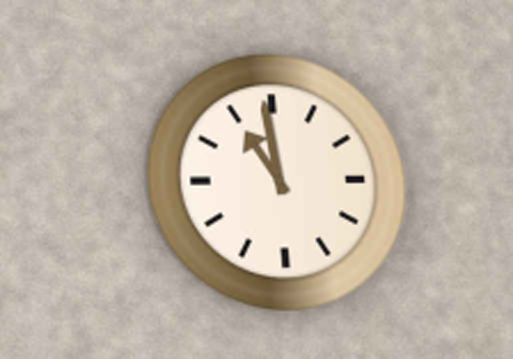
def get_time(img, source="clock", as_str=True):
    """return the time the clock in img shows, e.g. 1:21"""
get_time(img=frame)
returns 10:59
